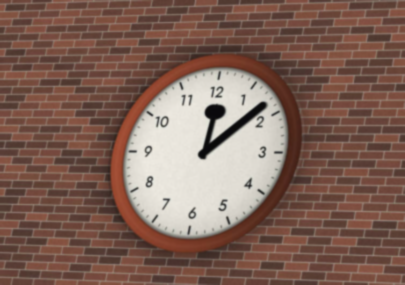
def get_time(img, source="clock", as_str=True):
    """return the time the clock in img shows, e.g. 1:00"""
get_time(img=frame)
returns 12:08
